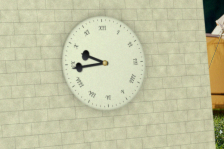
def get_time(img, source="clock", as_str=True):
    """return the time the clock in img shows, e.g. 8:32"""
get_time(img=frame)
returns 9:44
